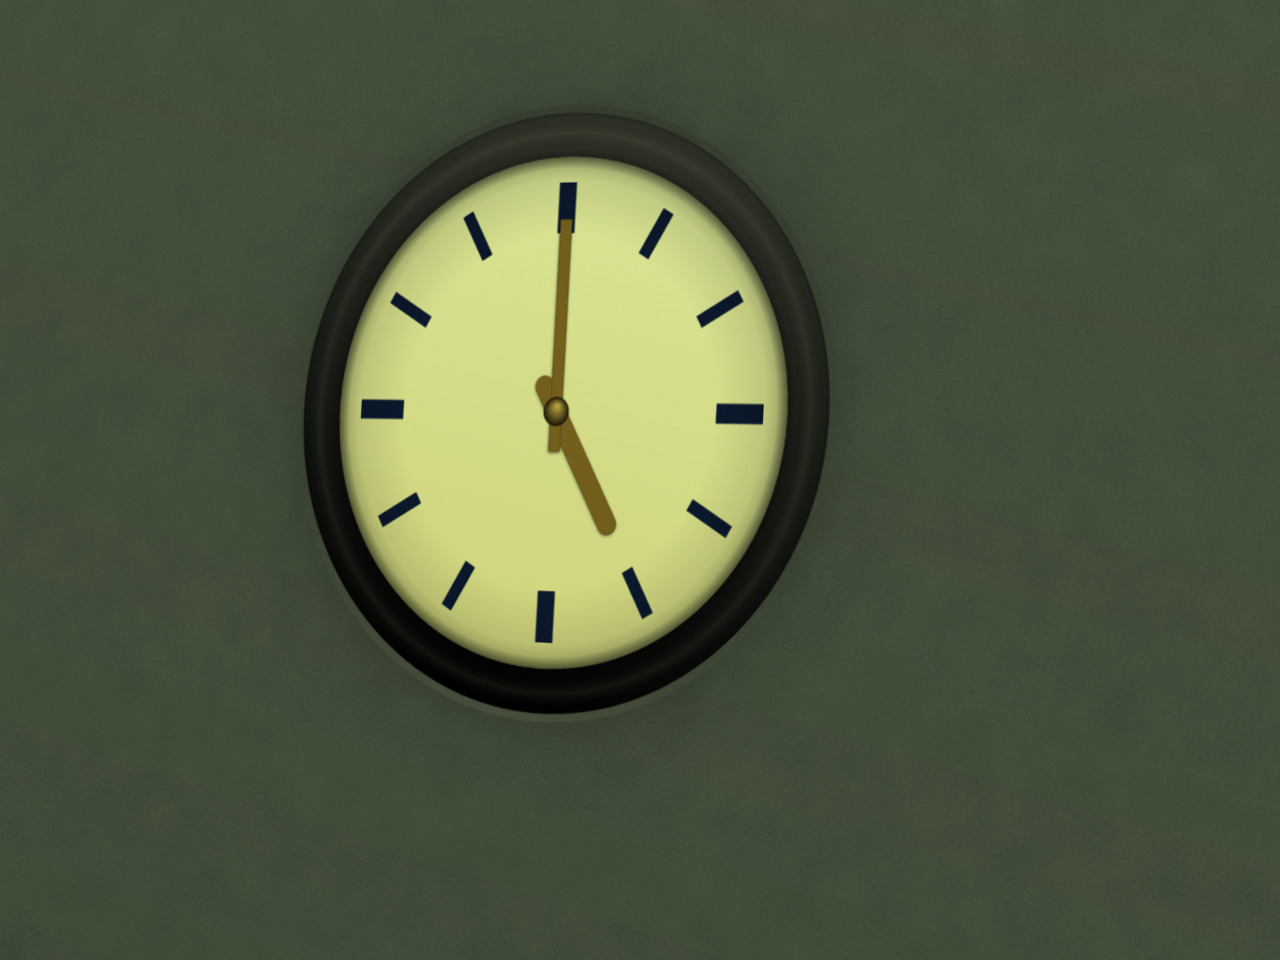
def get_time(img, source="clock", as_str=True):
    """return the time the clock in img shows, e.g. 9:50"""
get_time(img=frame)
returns 5:00
